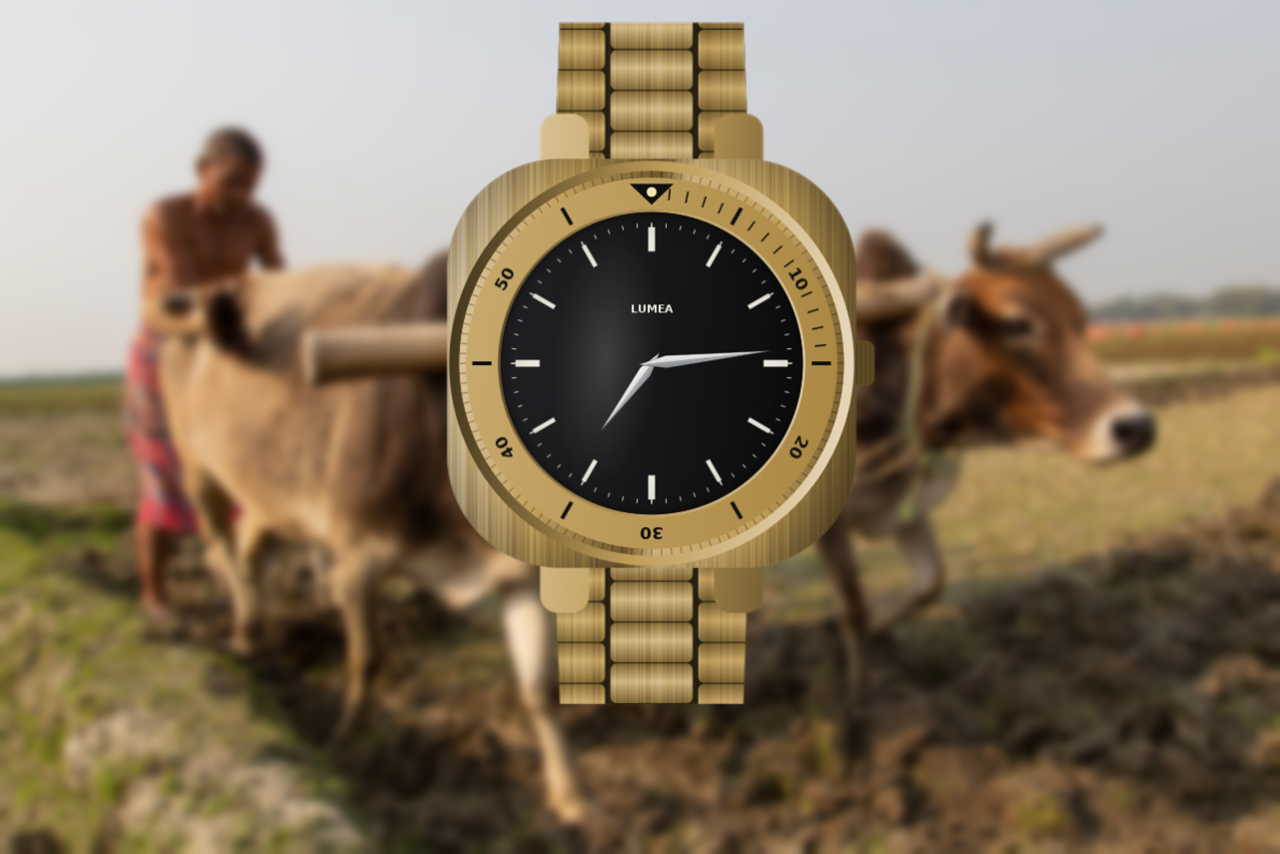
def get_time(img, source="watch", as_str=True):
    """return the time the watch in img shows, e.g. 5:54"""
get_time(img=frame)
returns 7:14
